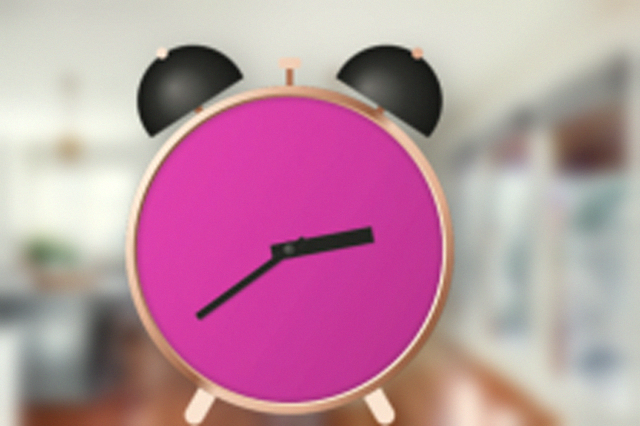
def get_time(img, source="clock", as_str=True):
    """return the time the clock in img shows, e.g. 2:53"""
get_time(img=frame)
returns 2:39
